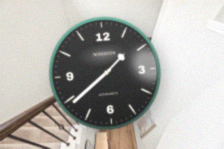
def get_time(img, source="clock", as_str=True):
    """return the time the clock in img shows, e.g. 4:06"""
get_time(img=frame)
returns 1:39
